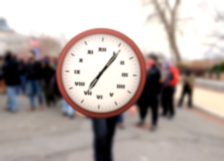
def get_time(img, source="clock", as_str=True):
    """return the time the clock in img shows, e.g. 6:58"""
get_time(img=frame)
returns 7:06
